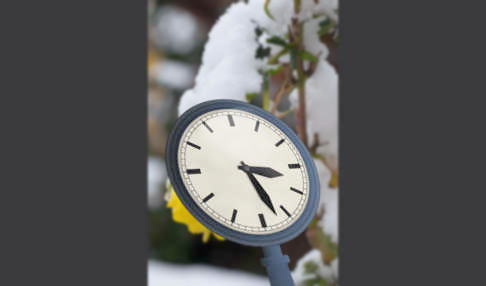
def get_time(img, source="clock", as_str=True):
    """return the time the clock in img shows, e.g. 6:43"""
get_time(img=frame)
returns 3:27
